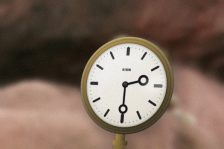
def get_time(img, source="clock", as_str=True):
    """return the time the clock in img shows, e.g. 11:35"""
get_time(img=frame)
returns 2:30
